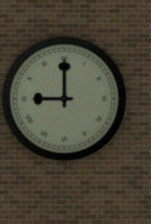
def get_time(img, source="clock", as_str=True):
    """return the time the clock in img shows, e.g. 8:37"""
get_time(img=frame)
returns 9:00
